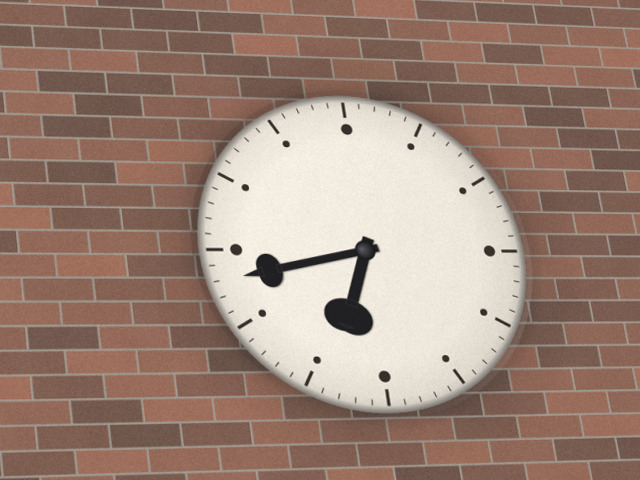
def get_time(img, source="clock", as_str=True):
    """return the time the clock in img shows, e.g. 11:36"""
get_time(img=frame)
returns 6:43
